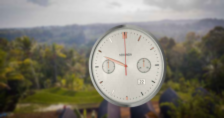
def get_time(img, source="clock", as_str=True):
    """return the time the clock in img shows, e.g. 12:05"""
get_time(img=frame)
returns 9:49
